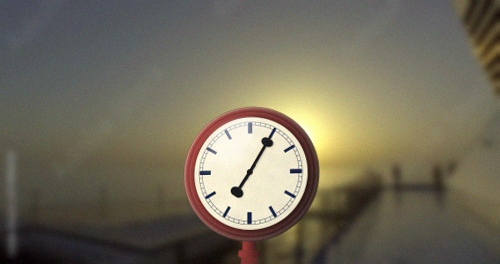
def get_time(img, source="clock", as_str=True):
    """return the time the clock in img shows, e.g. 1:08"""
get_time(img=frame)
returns 7:05
